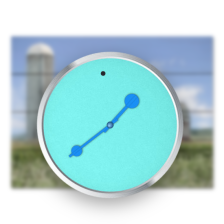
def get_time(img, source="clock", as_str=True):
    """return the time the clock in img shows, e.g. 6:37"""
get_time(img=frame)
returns 1:40
